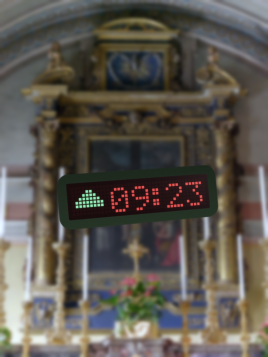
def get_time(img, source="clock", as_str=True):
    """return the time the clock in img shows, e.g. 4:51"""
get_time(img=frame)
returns 9:23
